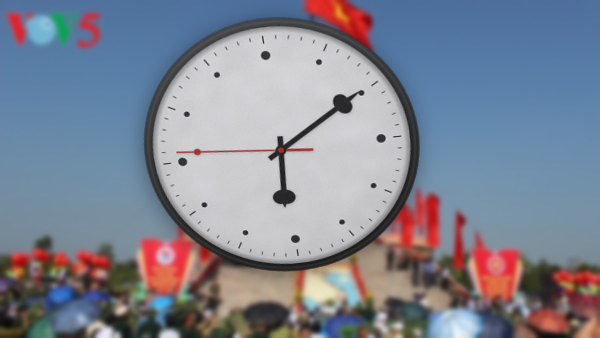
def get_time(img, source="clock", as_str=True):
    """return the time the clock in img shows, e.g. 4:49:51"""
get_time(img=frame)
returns 6:09:46
